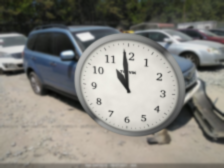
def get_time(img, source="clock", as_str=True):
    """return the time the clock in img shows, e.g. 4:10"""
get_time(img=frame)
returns 10:59
